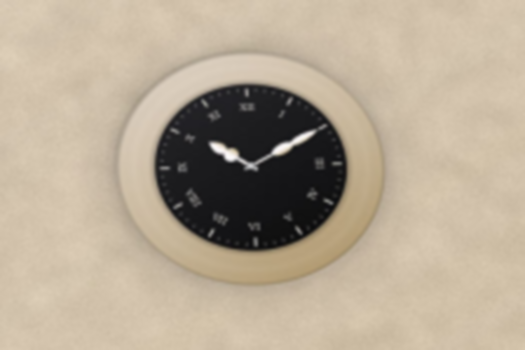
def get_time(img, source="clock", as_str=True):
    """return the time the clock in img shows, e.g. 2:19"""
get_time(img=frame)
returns 10:10
